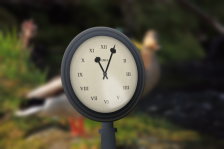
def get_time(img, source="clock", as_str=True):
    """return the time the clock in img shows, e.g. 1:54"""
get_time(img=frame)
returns 11:04
